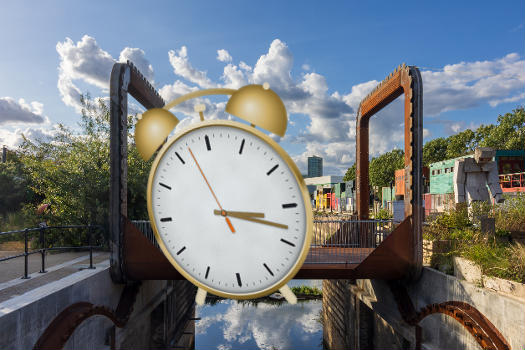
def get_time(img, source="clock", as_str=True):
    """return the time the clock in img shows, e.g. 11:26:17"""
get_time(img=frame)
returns 3:17:57
